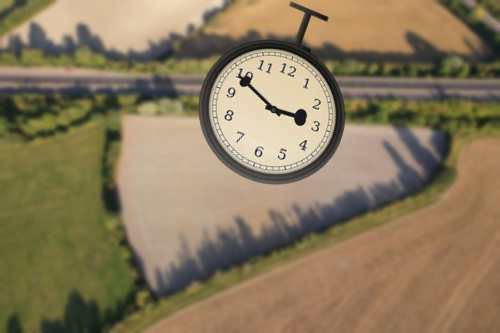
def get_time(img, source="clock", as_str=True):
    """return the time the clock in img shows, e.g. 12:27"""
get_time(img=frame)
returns 2:49
